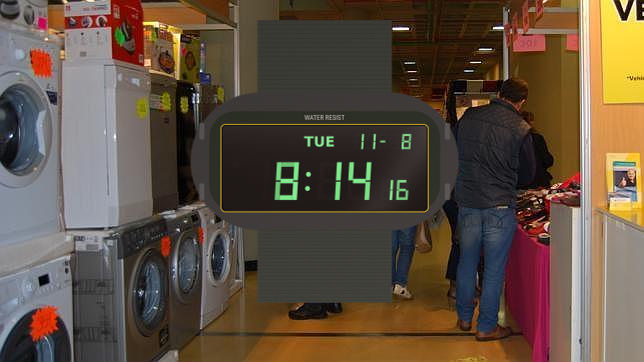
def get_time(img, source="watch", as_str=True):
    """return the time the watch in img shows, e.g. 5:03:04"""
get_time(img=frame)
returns 8:14:16
